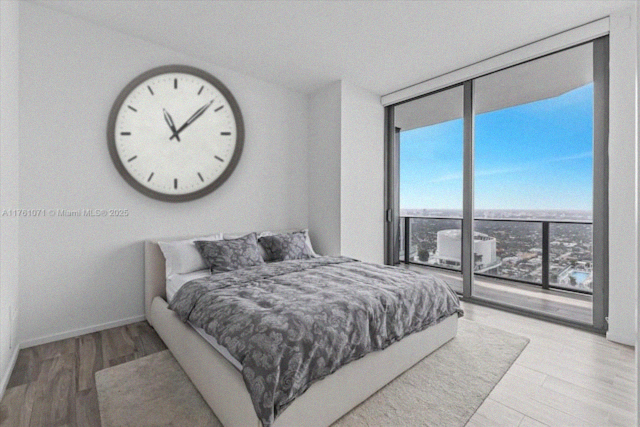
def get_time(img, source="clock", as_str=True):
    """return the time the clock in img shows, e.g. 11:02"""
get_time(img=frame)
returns 11:08
